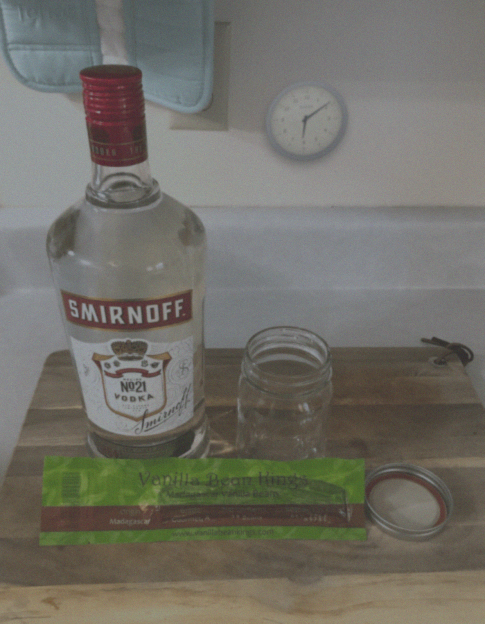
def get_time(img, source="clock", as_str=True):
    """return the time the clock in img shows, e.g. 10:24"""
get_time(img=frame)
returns 6:09
